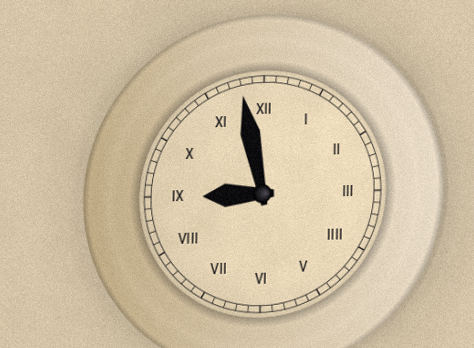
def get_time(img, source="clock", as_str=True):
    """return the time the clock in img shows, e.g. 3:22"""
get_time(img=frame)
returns 8:58
